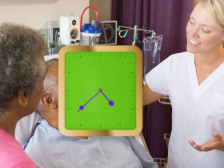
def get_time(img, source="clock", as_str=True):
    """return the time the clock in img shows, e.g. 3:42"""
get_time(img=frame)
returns 4:38
